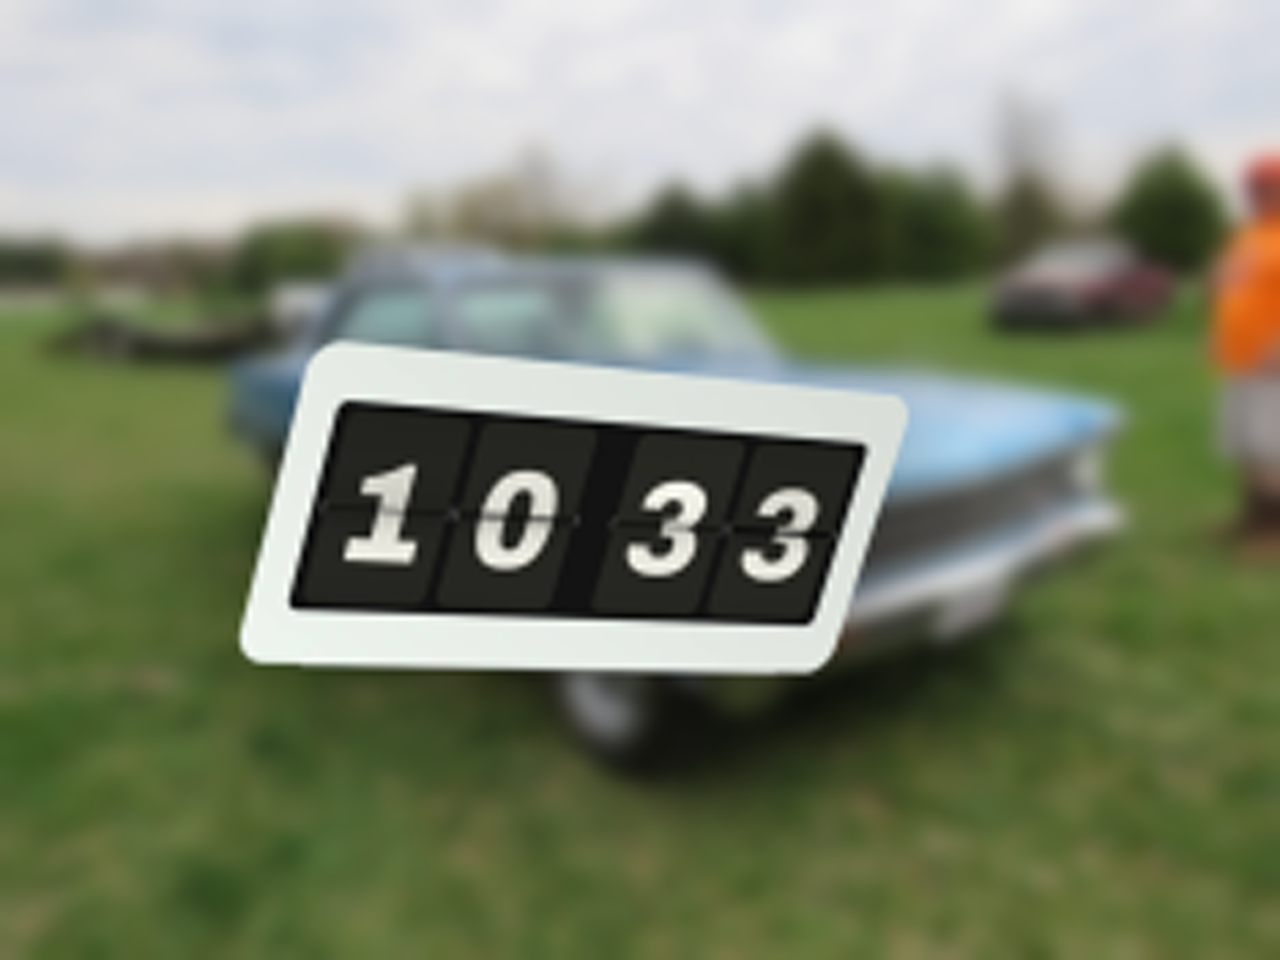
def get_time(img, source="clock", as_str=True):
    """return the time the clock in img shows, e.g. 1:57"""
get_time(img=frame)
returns 10:33
